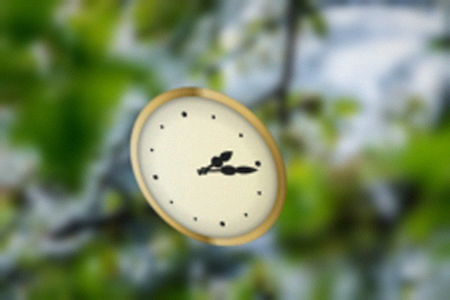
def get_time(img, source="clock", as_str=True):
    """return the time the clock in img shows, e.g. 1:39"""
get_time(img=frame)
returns 2:16
